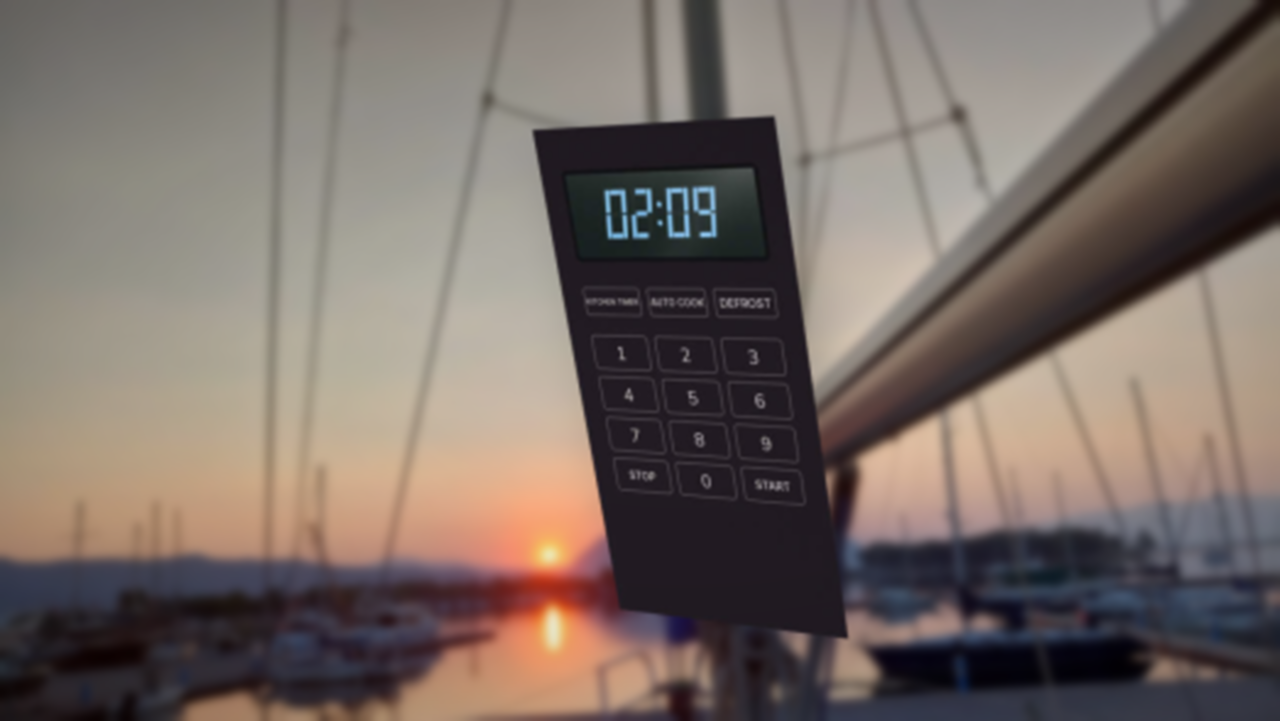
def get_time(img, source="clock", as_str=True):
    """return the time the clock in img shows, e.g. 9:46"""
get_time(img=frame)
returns 2:09
